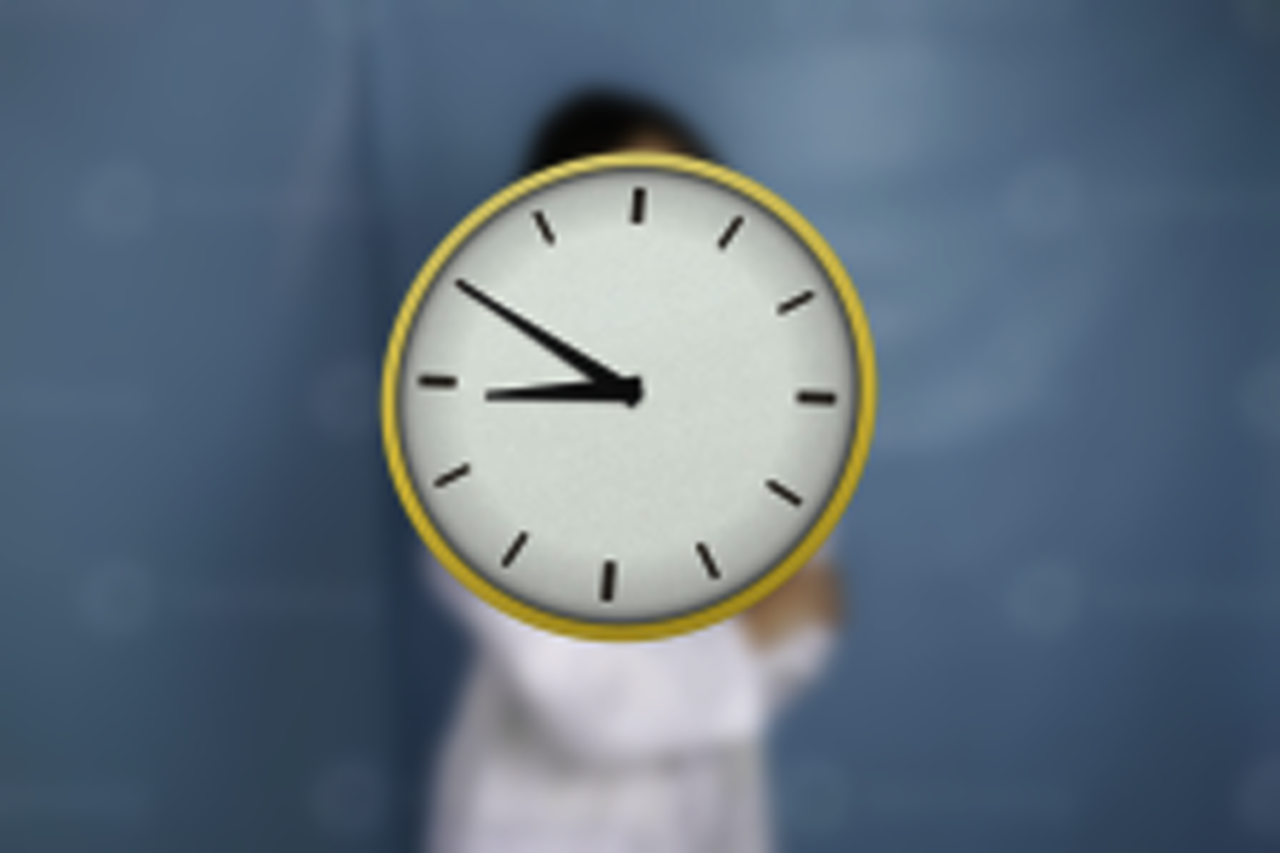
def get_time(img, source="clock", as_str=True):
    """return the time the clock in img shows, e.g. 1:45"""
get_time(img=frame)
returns 8:50
